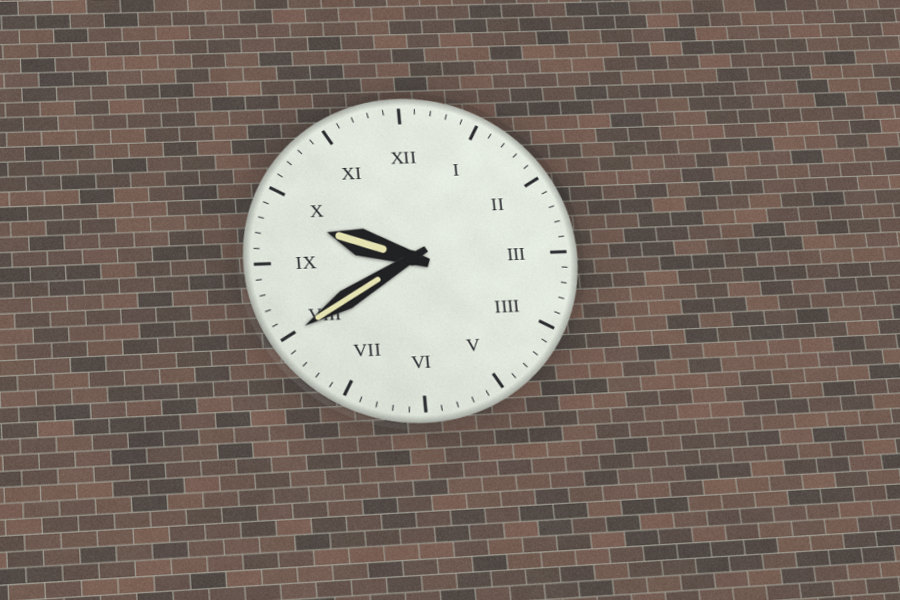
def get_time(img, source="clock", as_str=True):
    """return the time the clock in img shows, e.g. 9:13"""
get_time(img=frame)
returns 9:40
